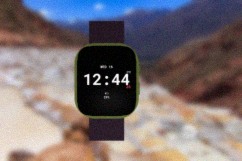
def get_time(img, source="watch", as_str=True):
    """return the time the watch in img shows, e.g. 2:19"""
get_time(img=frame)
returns 12:44
